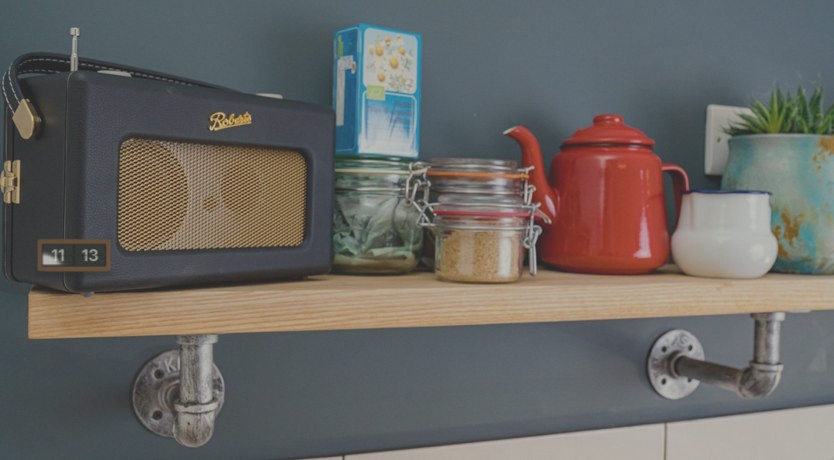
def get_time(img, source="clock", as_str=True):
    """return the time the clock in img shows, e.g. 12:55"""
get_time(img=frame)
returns 11:13
